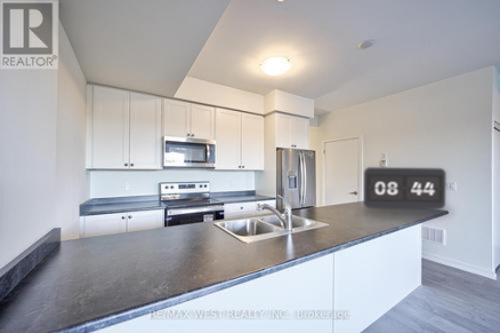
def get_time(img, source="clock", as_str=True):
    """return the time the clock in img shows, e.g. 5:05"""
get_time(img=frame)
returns 8:44
